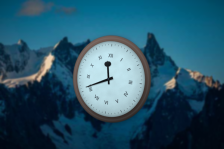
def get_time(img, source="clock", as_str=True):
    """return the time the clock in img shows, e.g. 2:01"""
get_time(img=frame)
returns 11:41
